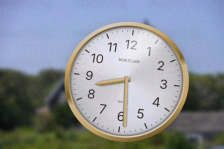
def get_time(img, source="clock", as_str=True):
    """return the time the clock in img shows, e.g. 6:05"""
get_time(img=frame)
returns 8:29
